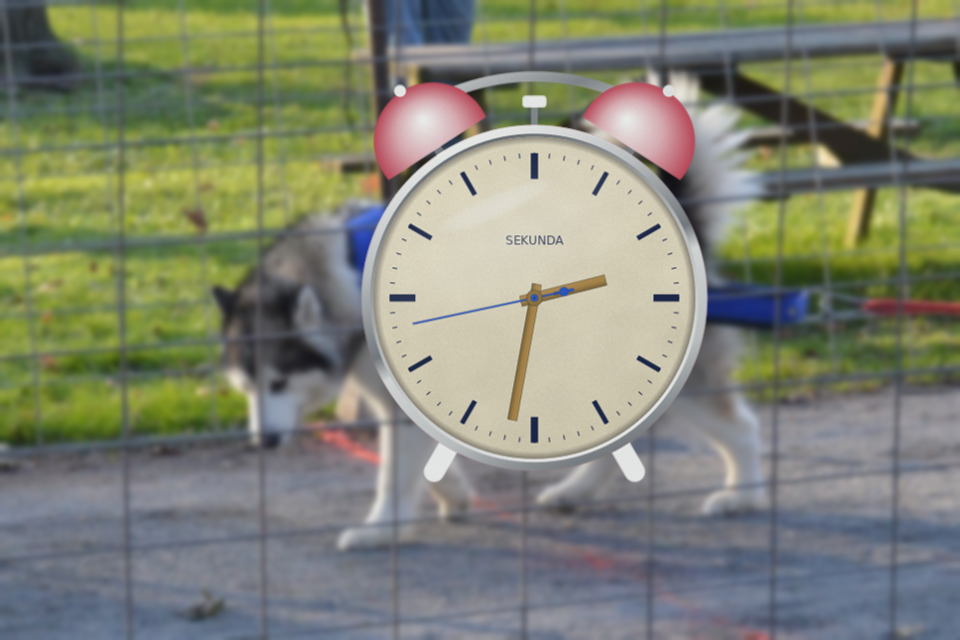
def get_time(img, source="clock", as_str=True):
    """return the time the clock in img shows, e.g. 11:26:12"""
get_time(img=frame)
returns 2:31:43
